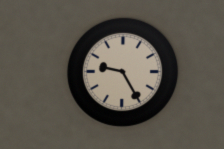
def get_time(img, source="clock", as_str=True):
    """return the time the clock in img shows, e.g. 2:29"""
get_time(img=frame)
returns 9:25
